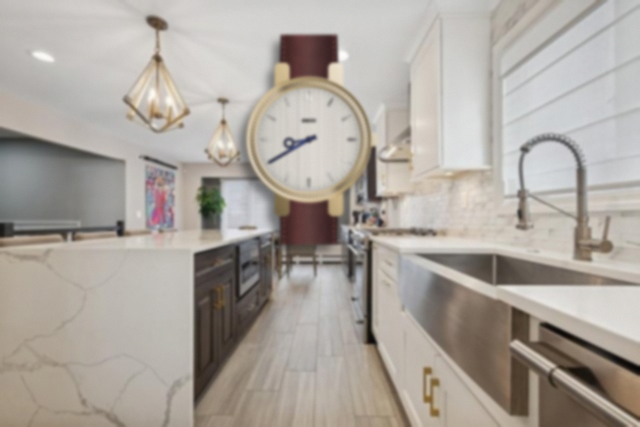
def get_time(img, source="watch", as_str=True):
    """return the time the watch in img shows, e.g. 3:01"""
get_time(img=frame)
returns 8:40
